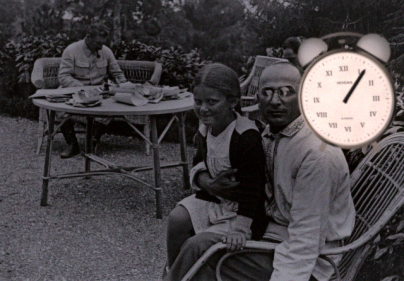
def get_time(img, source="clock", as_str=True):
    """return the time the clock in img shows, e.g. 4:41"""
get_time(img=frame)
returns 1:06
